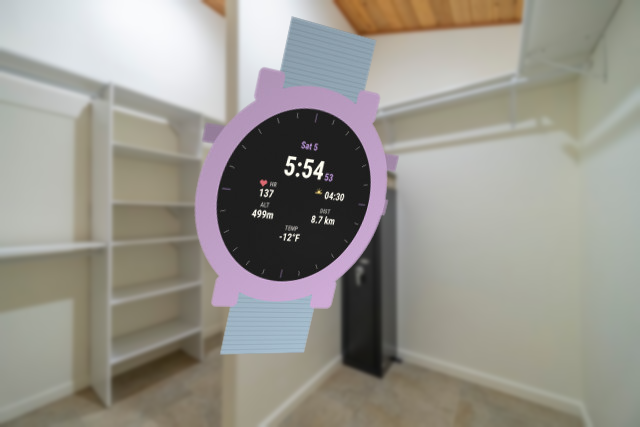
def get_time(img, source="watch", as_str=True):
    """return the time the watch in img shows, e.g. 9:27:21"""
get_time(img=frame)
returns 5:54:53
